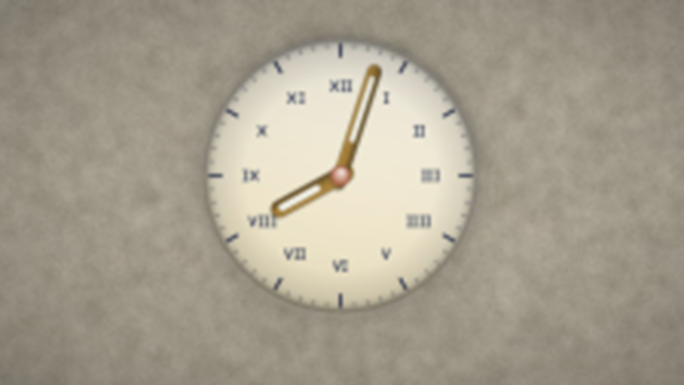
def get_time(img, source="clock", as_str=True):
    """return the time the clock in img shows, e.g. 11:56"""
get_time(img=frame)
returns 8:03
